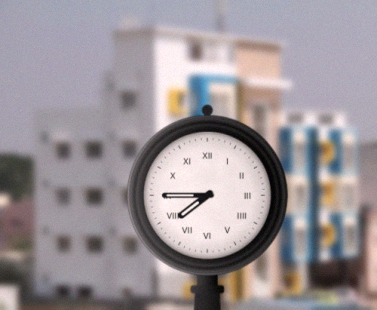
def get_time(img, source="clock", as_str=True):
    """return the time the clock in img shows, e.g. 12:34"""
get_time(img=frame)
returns 7:45
